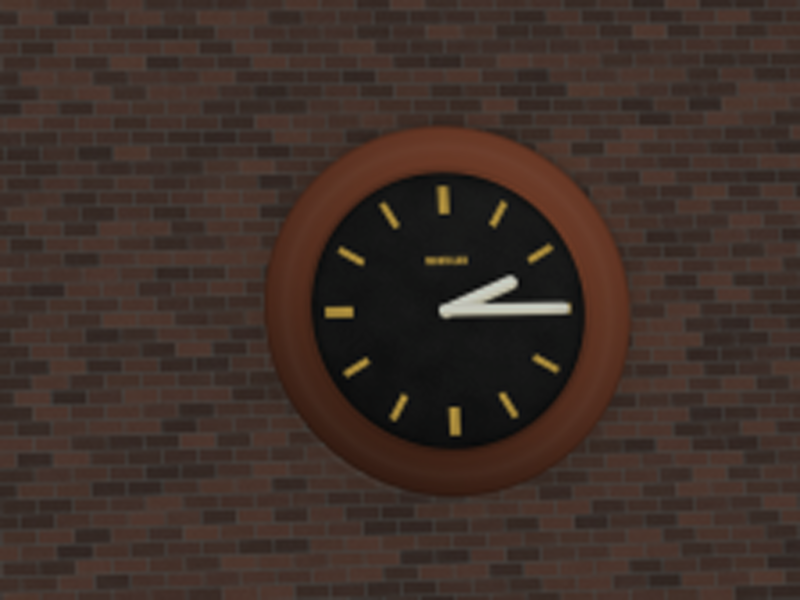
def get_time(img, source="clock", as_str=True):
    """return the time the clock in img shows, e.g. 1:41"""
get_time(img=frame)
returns 2:15
